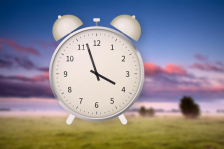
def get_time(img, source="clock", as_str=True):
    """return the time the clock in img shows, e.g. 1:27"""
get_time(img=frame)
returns 3:57
